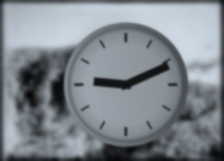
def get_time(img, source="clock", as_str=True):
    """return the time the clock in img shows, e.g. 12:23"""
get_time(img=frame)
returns 9:11
